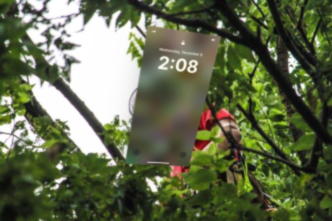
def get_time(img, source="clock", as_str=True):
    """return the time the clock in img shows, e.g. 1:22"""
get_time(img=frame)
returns 2:08
